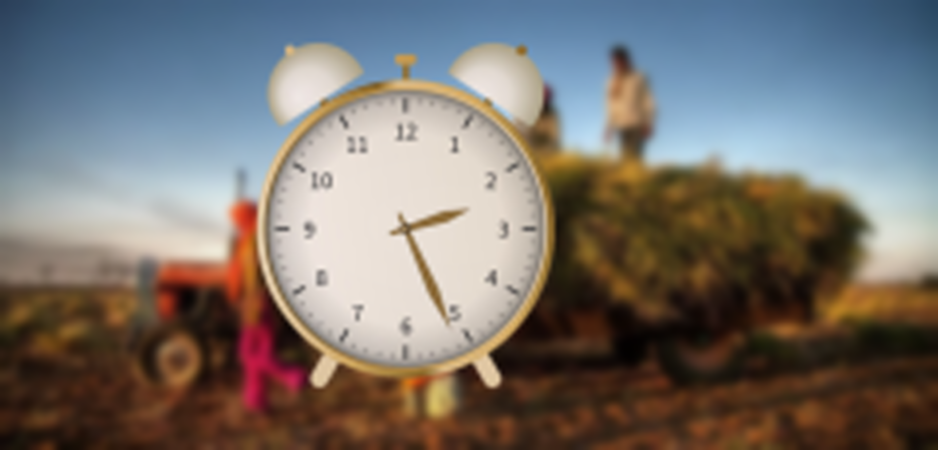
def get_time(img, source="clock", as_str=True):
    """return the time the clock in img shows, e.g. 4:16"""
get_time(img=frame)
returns 2:26
